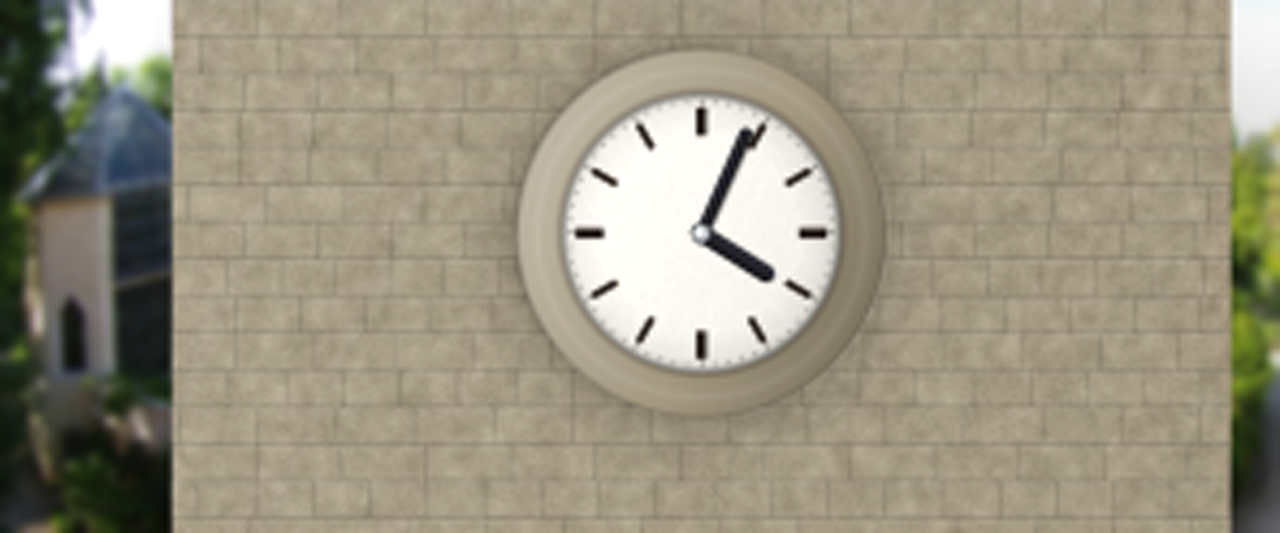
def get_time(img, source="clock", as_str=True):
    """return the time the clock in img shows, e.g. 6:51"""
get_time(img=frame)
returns 4:04
